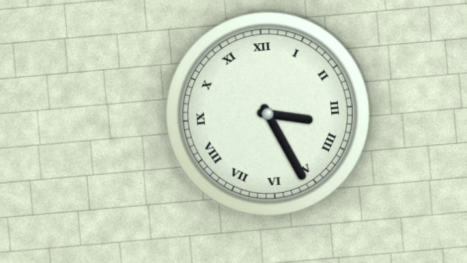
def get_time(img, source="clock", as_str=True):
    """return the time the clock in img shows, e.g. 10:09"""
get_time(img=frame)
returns 3:26
